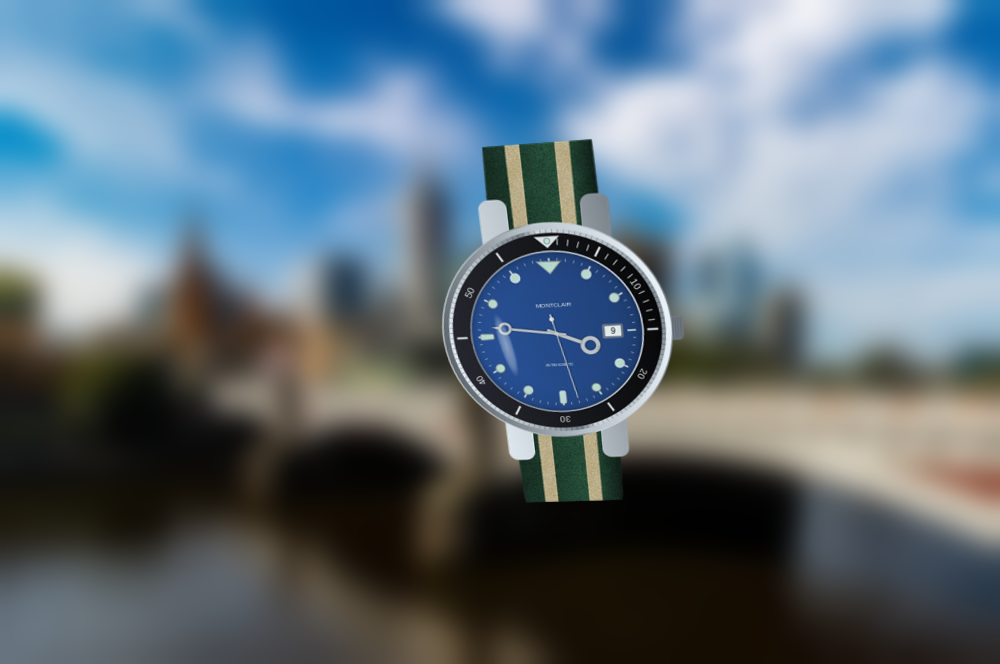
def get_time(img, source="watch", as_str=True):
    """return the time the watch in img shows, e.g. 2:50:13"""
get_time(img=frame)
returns 3:46:28
